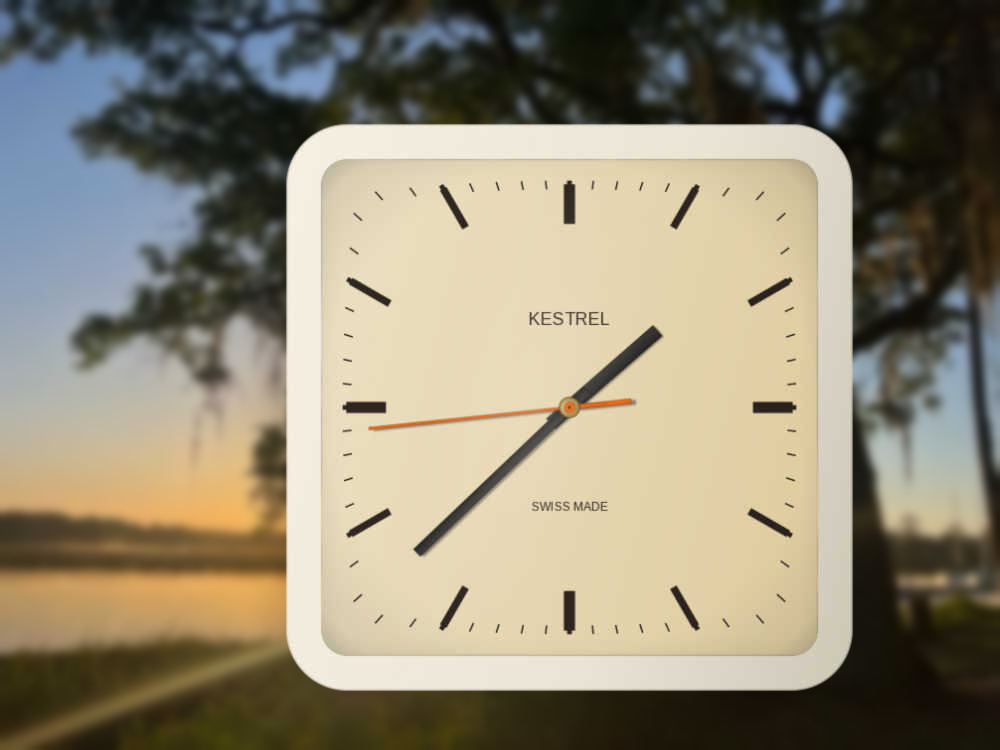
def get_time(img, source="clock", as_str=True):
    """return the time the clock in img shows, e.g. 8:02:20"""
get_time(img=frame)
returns 1:37:44
